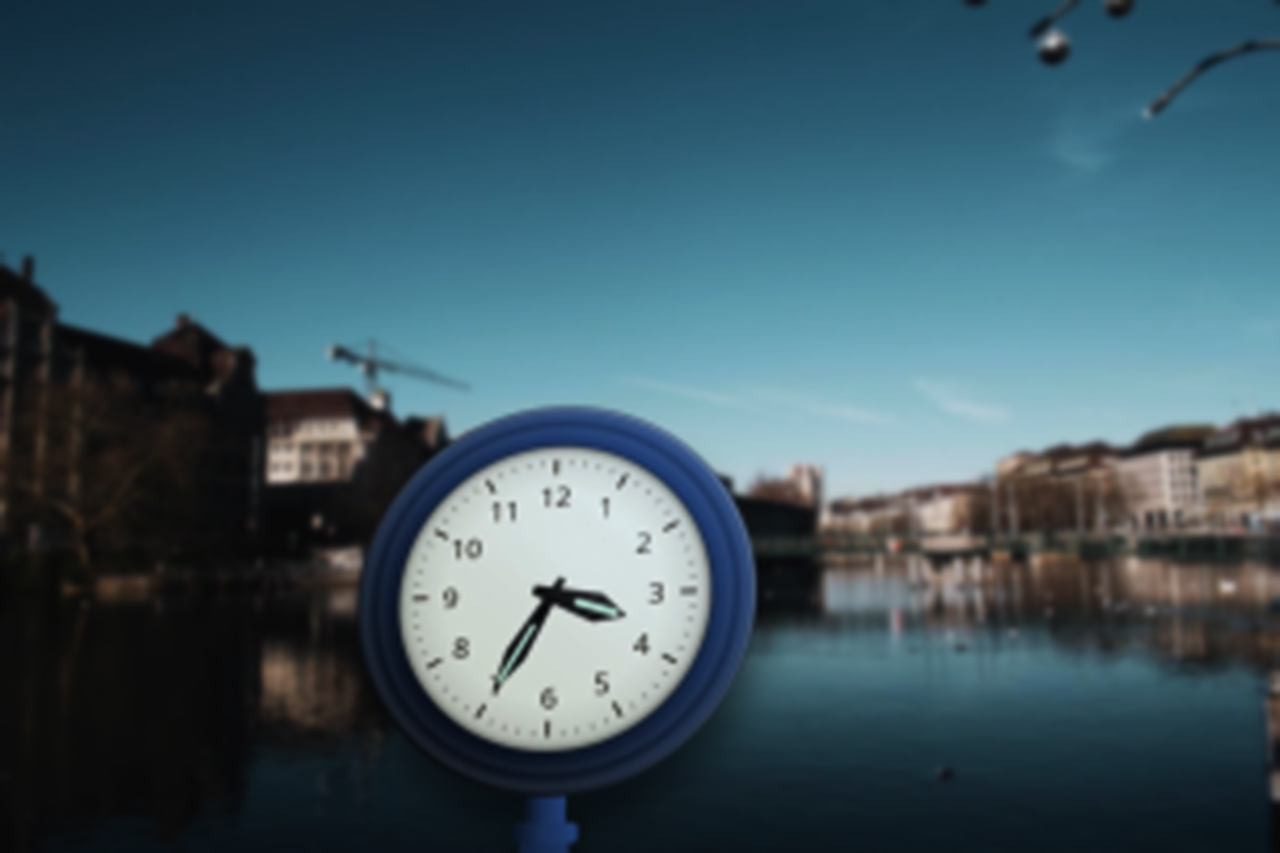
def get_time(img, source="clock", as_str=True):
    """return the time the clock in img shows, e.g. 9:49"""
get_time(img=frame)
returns 3:35
